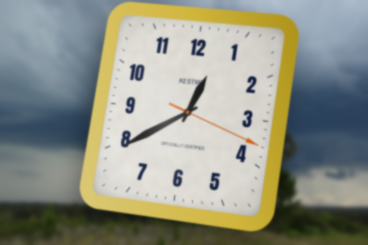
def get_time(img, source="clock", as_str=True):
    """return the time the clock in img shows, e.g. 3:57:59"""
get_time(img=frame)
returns 12:39:18
